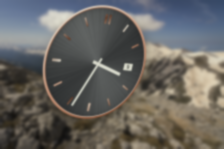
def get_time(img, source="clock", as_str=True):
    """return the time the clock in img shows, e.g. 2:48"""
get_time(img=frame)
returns 3:34
